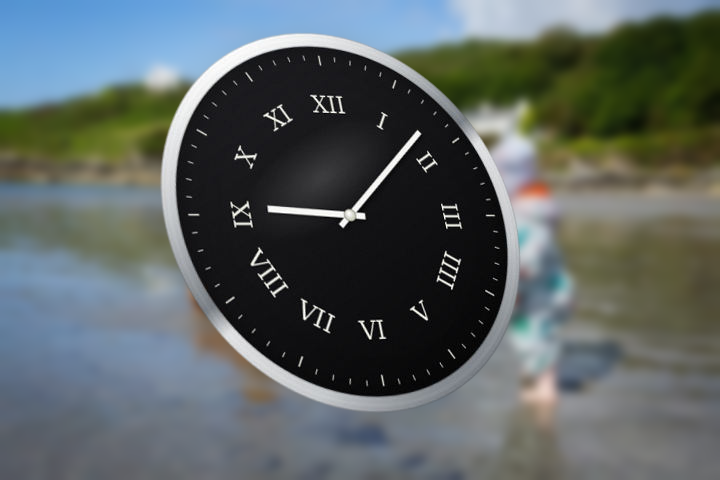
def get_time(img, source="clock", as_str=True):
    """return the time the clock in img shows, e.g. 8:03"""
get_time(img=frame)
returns 9:08
